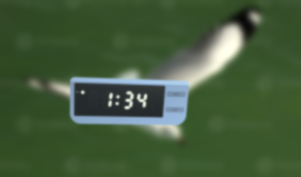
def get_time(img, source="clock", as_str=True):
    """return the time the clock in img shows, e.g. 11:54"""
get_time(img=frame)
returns 1:34
